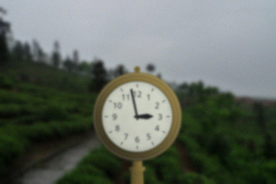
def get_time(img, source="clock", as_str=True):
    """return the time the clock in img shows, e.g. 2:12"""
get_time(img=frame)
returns 2:58
